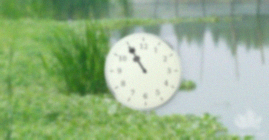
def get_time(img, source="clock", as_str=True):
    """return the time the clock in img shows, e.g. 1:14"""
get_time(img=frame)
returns 10:55
